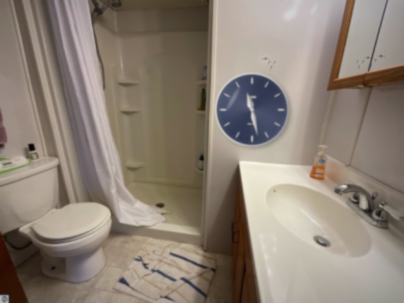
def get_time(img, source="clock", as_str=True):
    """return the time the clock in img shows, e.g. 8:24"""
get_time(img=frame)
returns 11:28
